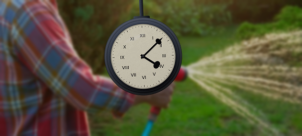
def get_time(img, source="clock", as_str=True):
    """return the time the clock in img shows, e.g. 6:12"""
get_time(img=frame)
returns 4:08
